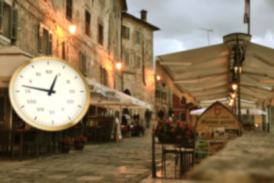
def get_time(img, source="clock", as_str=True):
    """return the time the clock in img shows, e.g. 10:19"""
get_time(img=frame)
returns 12:47
